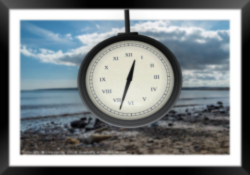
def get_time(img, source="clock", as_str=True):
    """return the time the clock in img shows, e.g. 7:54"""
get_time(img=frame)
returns 12:33
